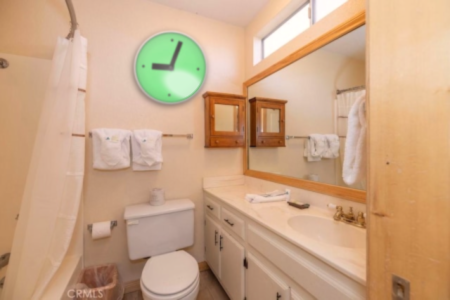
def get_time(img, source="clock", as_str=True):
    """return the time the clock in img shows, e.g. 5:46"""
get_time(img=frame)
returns 9:03
